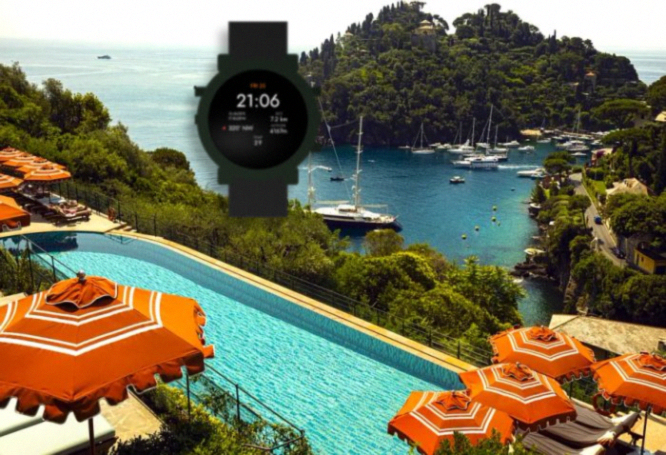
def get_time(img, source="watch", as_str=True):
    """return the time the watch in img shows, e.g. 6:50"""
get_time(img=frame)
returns 21:06
